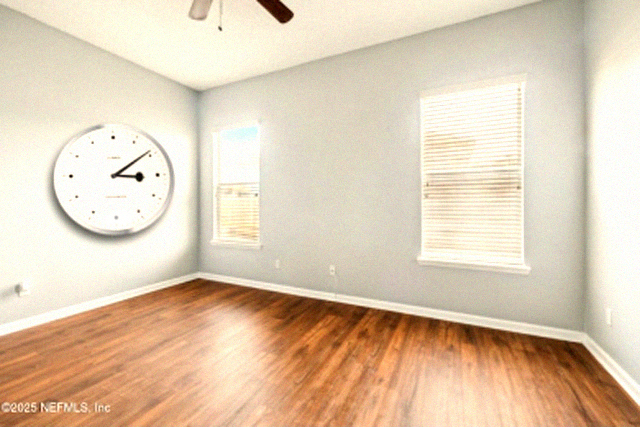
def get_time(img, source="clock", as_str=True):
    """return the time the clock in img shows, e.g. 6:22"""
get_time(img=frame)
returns 3:09
